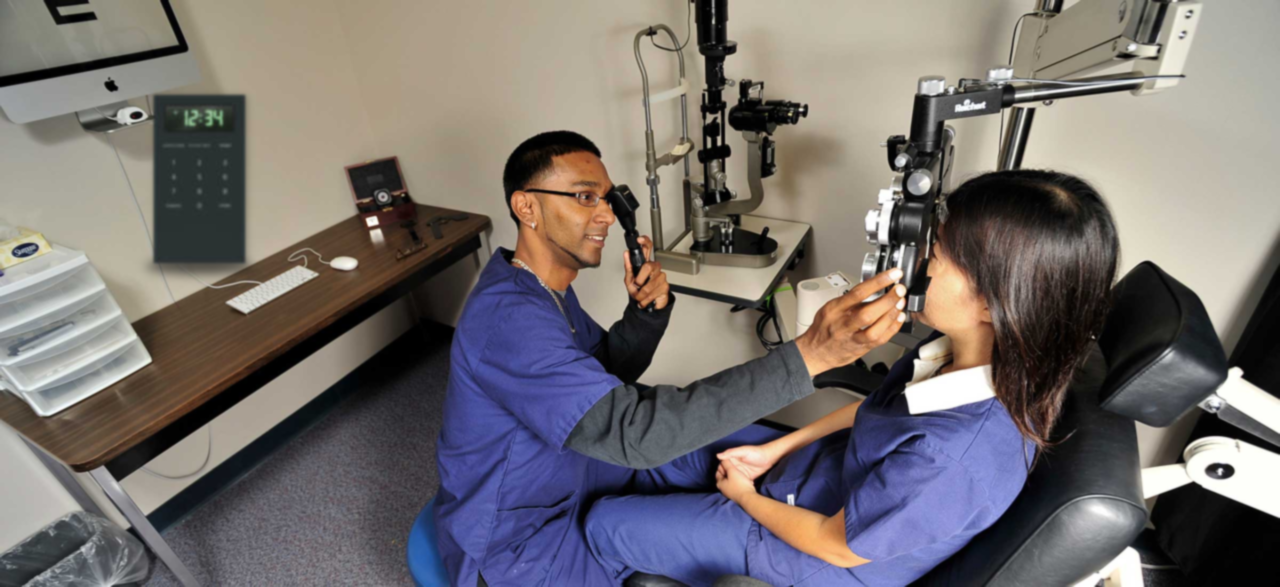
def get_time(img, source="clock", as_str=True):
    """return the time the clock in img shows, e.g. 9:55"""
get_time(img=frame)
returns 12:34
